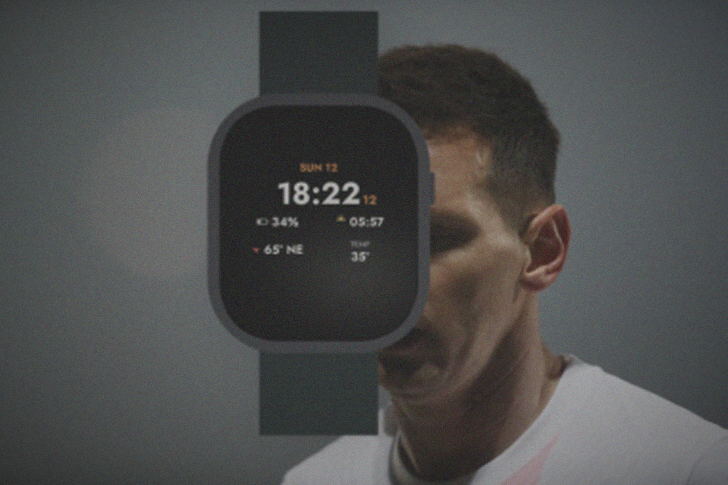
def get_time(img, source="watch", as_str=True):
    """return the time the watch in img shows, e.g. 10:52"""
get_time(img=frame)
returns 18:22
